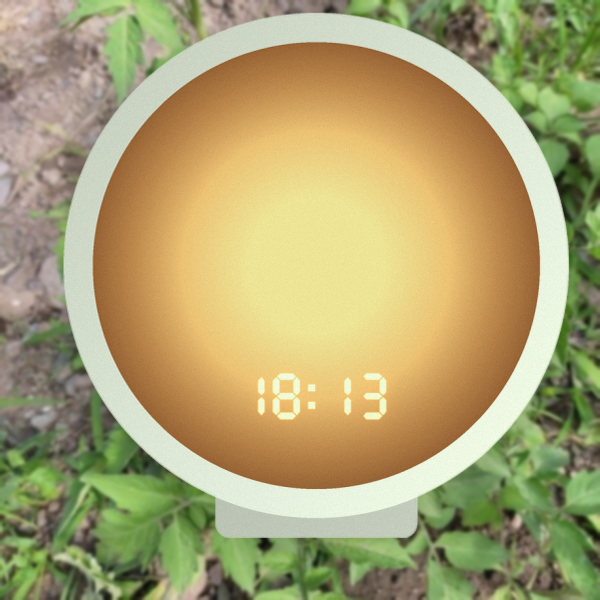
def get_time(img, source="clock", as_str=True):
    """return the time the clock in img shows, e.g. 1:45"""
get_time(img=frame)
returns 18:13
